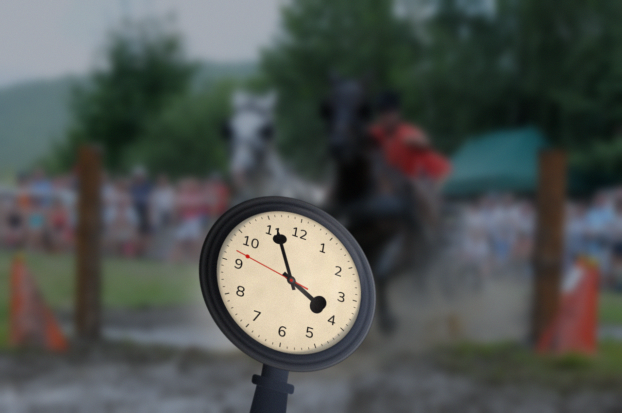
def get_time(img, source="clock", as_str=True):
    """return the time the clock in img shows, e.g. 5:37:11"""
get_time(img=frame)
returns 3:55:47
